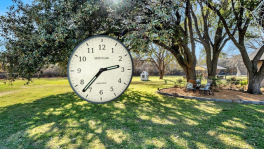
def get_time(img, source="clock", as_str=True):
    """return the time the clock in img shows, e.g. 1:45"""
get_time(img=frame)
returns 2:37
